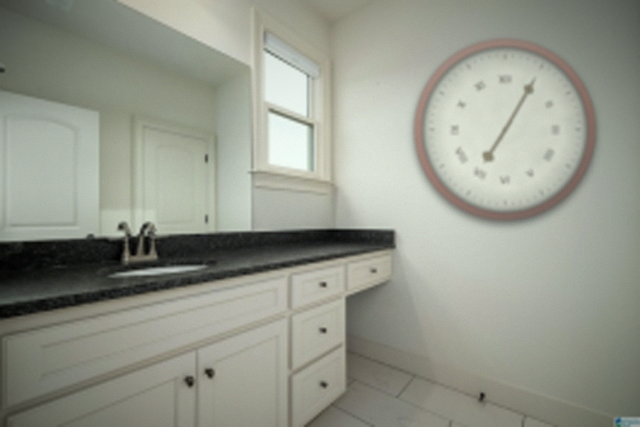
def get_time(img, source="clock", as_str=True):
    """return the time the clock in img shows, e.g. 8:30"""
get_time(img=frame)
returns 7:05
